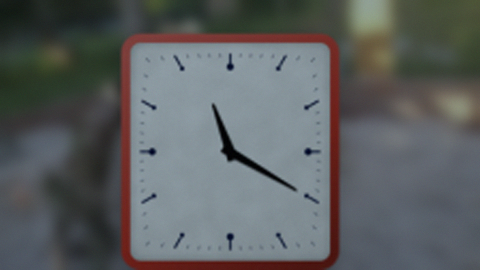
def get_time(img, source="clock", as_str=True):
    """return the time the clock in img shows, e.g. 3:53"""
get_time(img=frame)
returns 11:20
